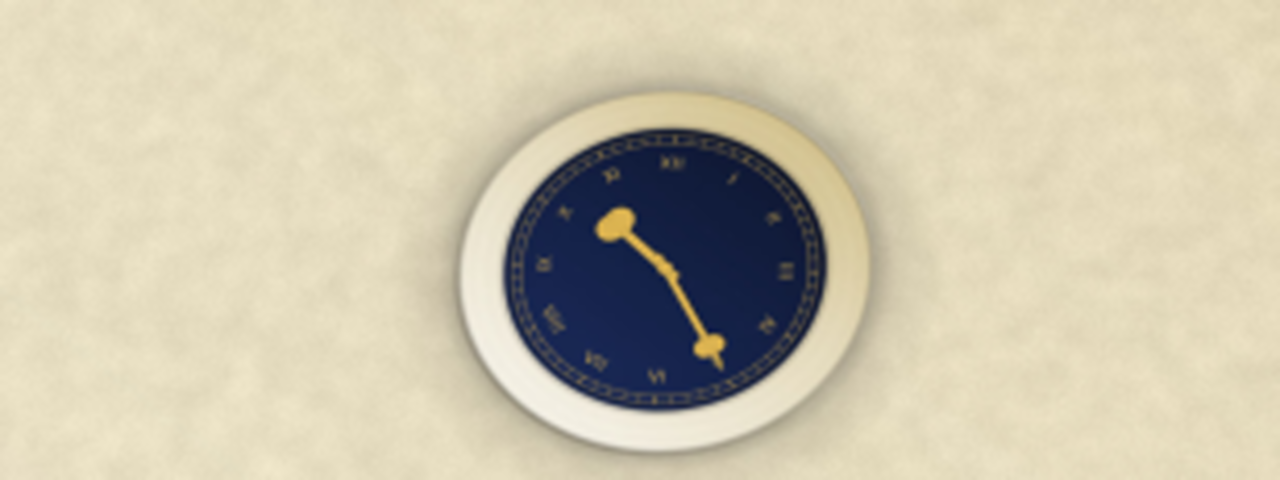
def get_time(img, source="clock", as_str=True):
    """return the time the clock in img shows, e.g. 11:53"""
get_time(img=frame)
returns 10:25
